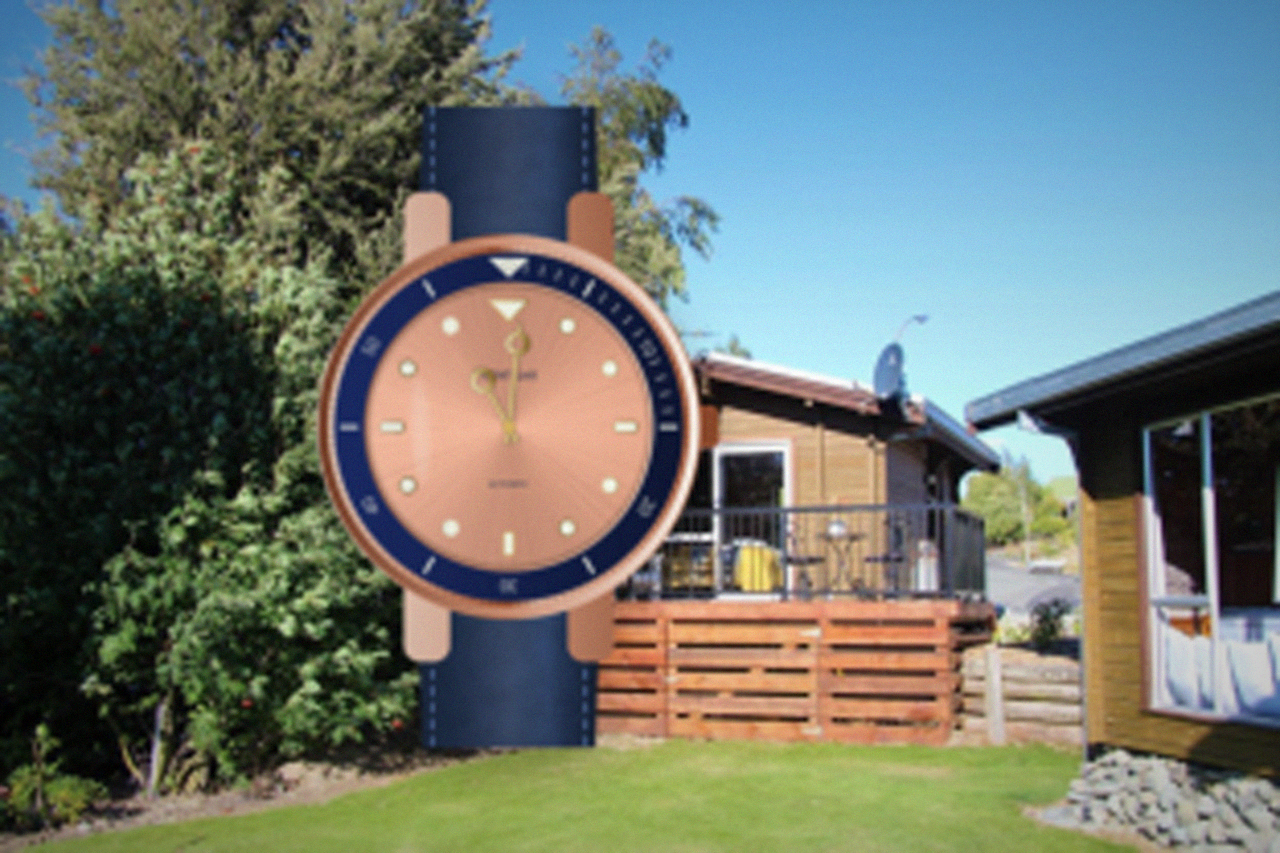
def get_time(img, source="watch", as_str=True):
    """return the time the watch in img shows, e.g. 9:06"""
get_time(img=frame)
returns 11:01
